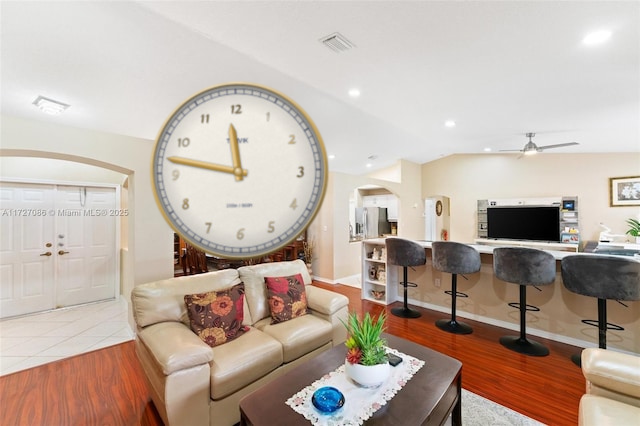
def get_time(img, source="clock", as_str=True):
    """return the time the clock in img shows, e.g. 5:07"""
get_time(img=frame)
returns 11:47
